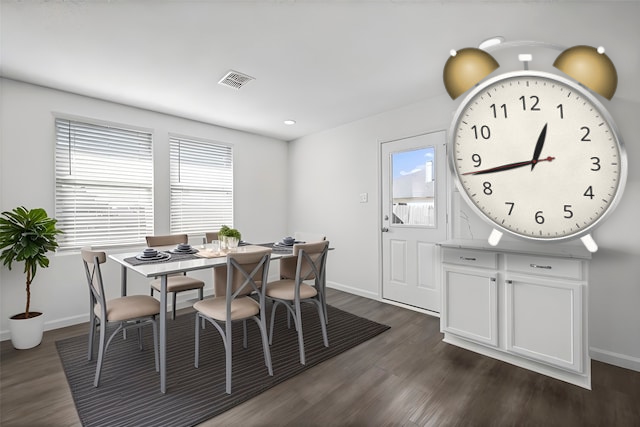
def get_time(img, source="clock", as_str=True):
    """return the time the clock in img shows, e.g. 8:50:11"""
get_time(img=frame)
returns 12:42:43
